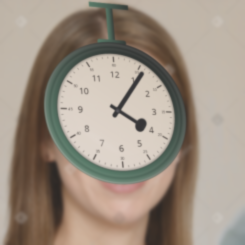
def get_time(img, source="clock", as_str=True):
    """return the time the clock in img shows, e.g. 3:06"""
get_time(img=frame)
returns 4:06
